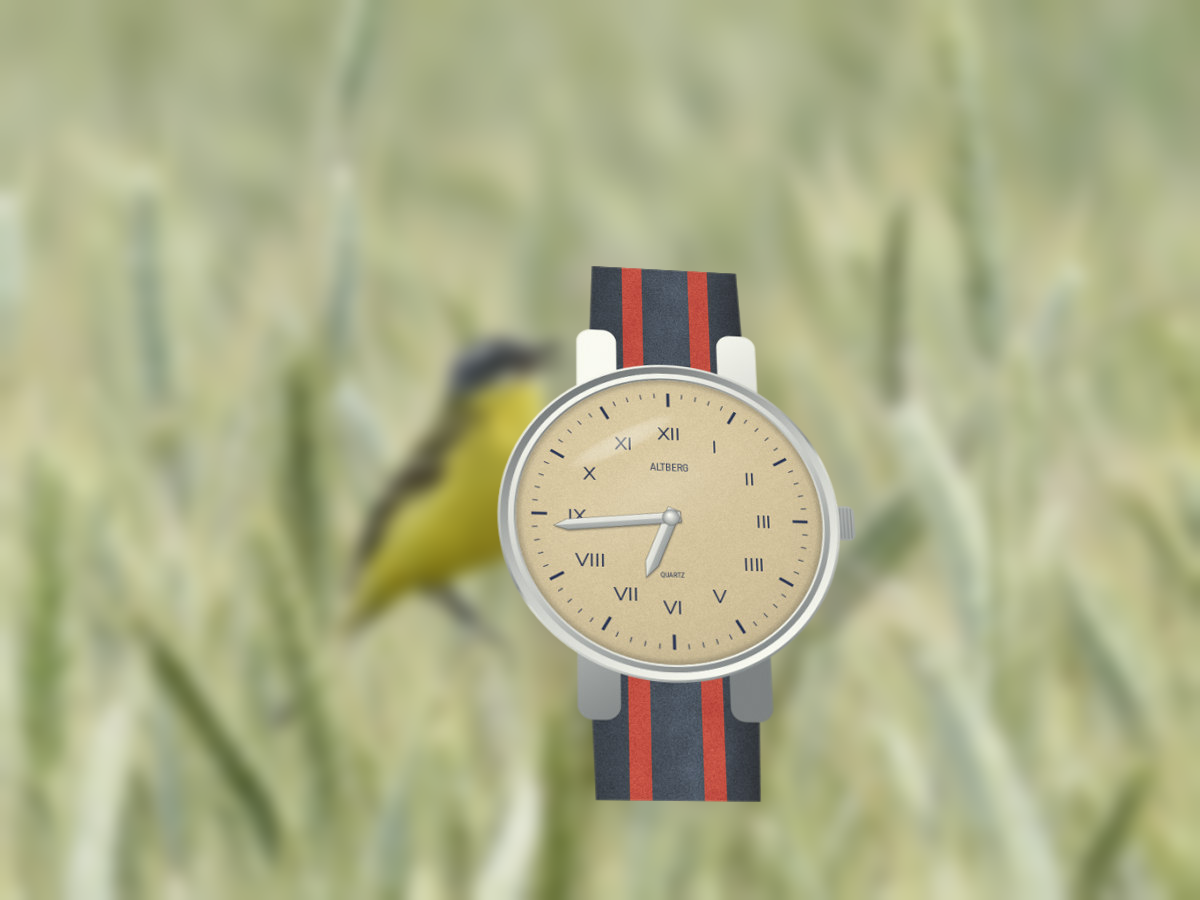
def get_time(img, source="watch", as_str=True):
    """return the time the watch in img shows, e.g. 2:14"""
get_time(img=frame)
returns 6:44
